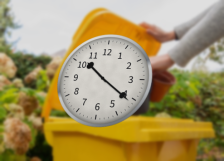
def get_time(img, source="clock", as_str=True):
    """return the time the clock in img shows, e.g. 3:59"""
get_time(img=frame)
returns 10:21
